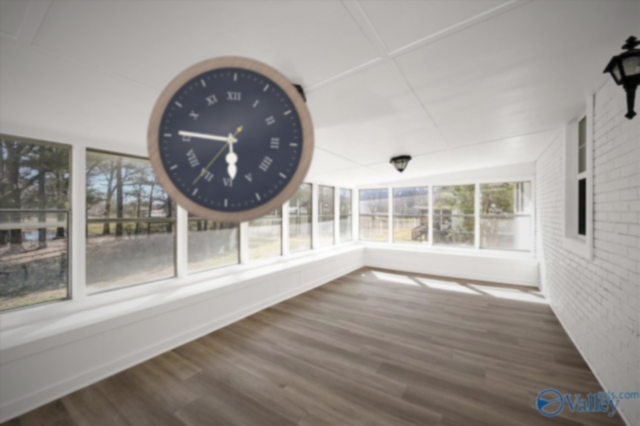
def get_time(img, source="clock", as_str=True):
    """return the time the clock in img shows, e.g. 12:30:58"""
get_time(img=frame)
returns 5:45:36
